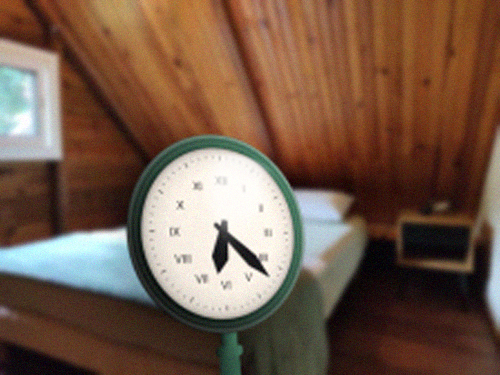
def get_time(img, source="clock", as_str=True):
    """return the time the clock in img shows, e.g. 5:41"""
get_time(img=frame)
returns 6:22
